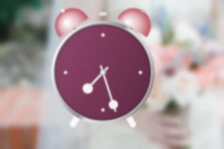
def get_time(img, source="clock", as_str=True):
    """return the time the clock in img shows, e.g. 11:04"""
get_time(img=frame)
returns 7:27
